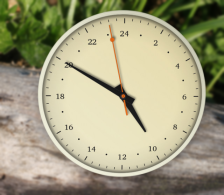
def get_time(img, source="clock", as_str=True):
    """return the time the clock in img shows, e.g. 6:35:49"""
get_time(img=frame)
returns 9:49:58
